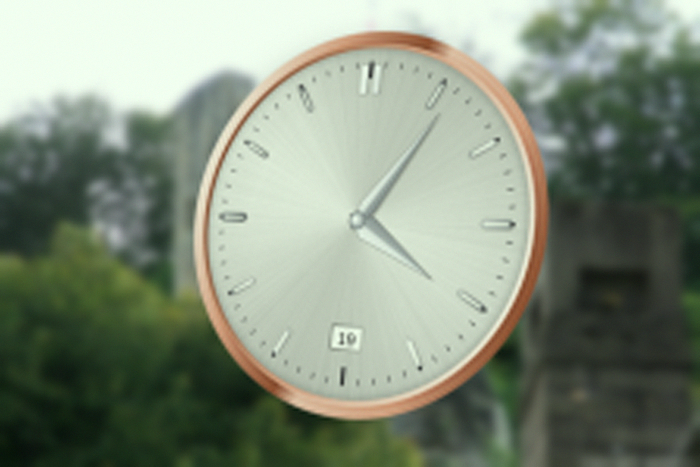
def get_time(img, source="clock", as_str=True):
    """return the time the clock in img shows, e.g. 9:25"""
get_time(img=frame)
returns 4:06
